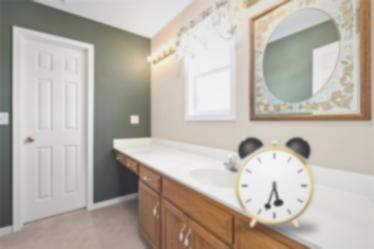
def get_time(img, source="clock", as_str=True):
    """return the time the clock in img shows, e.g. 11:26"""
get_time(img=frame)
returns 5:33
